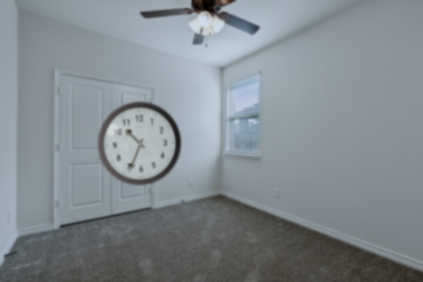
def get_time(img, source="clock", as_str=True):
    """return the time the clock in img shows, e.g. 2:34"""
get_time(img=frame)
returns 10:34
